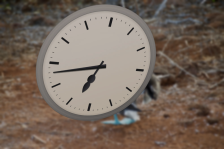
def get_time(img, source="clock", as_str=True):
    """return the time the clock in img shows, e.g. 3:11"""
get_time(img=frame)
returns 6:43
